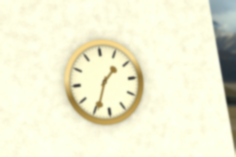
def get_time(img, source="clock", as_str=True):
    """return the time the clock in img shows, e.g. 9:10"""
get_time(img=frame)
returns 1:34
